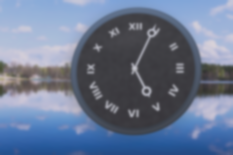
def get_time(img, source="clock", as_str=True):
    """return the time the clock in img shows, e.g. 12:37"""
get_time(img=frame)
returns 5:04
